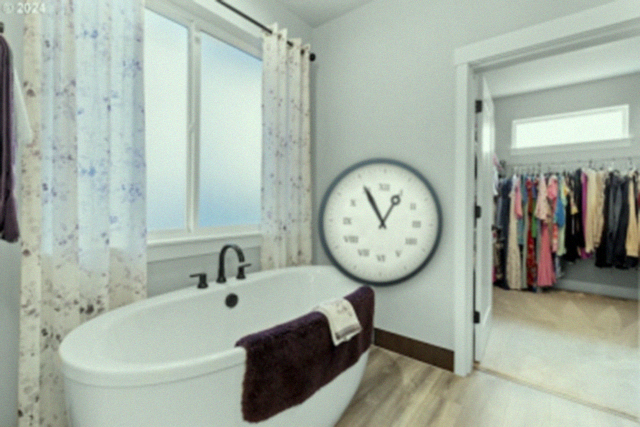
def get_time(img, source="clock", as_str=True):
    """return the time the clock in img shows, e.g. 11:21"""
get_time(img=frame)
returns 12:55
